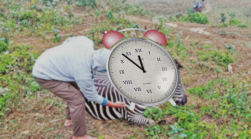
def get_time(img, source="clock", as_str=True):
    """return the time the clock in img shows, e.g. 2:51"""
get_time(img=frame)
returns 11:53
